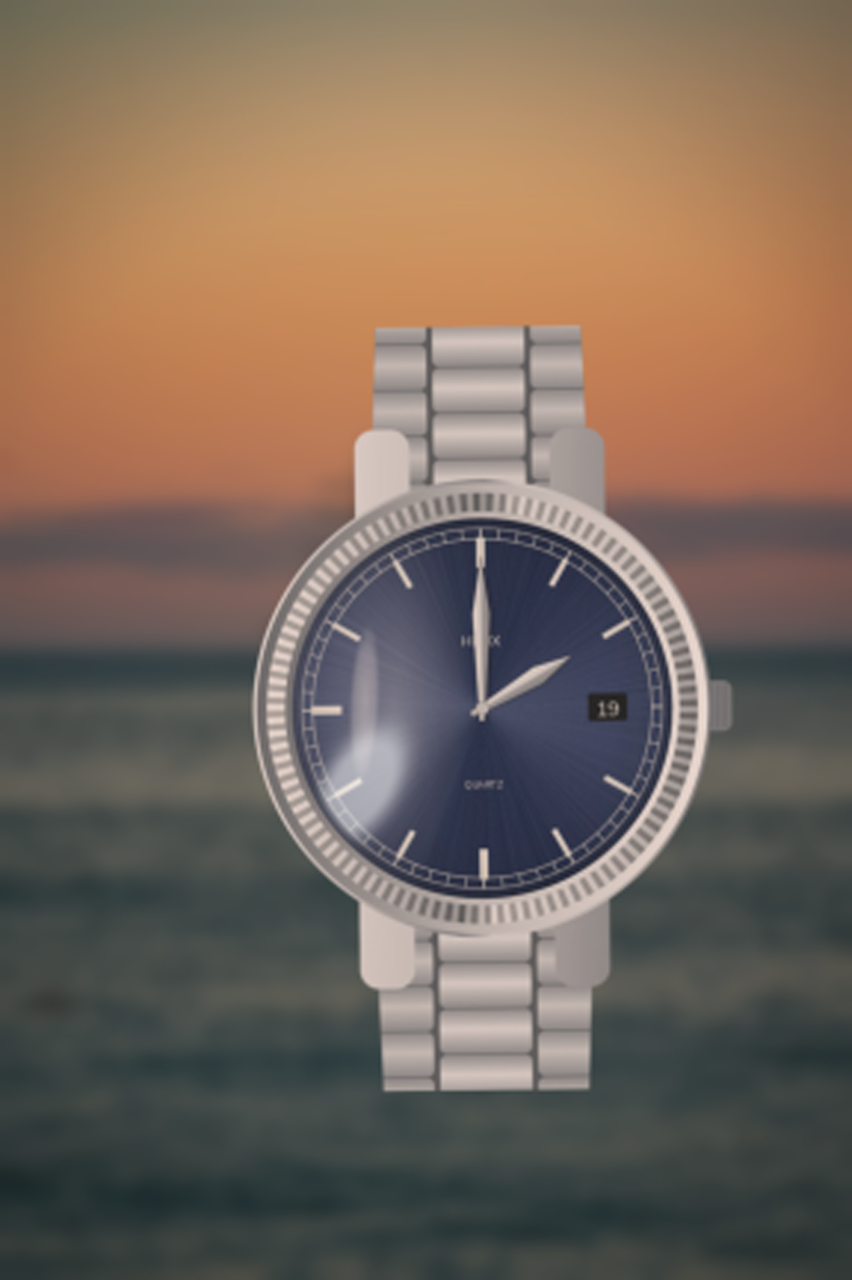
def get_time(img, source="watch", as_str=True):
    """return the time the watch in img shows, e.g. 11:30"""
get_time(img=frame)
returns 2:00
